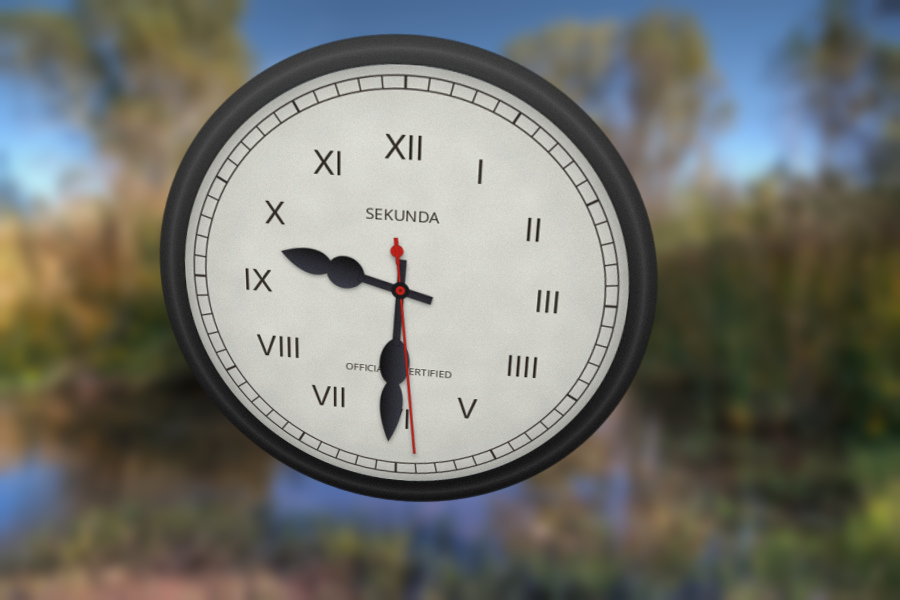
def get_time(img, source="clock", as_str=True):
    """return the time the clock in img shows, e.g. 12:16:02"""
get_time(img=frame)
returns 9:30:29
